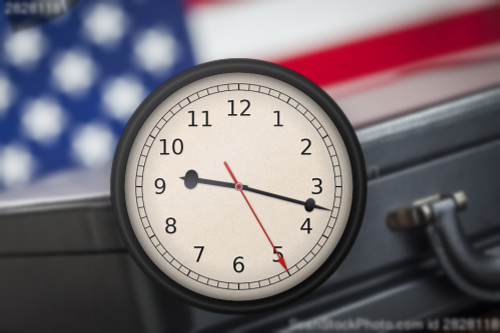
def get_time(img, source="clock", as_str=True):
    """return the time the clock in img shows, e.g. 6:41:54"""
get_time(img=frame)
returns 9:17:25
